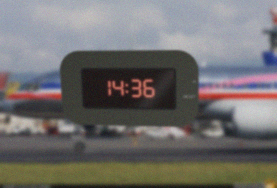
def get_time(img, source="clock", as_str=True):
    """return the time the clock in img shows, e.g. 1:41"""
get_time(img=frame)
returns 14:36
